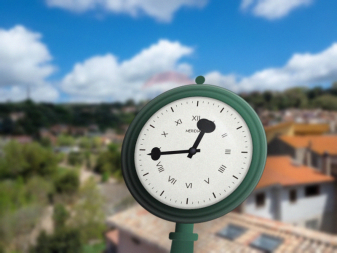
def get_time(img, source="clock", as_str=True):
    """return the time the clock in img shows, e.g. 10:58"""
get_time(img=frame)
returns 12:44
